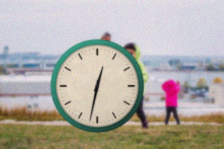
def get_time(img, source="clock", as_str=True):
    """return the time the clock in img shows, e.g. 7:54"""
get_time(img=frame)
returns 12:32
